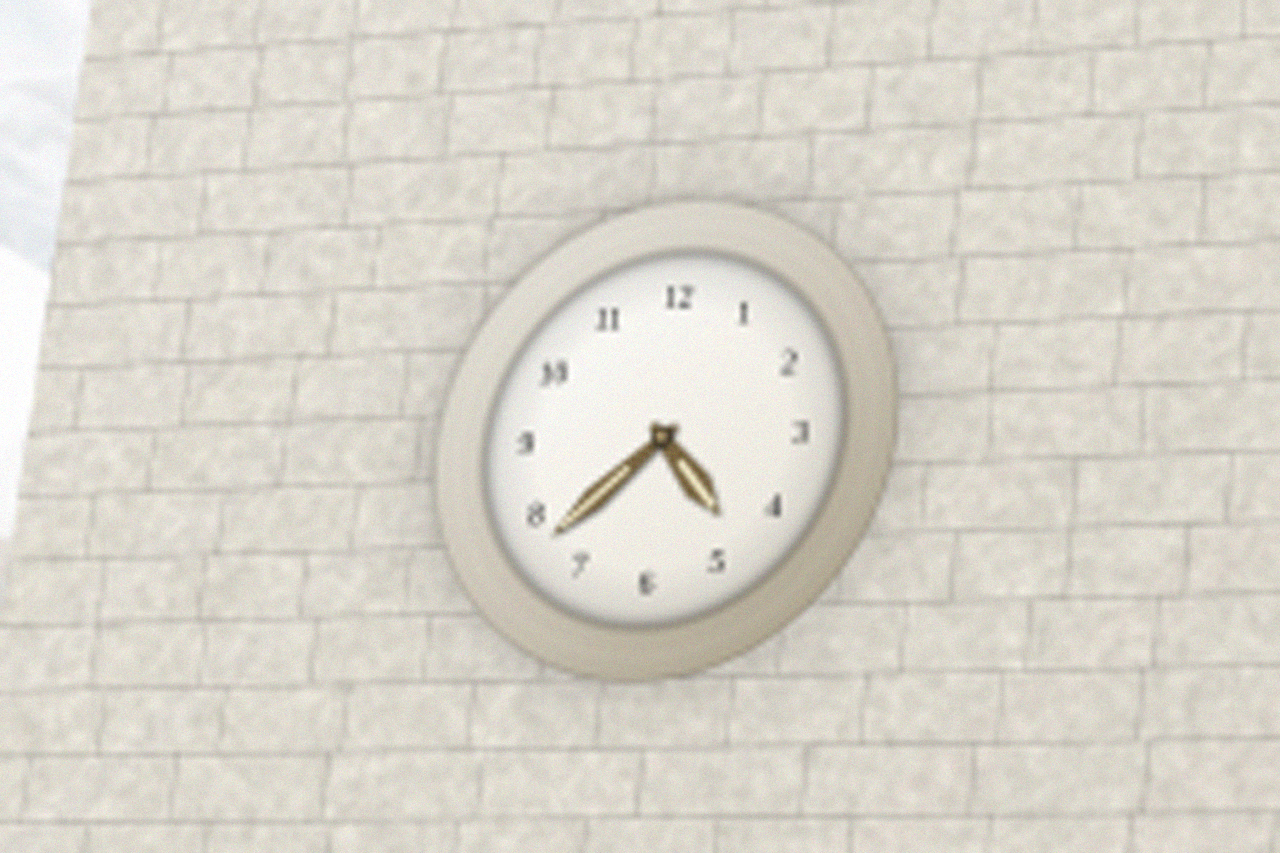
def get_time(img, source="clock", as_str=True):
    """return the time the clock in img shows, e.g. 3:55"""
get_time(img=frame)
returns 4:38
